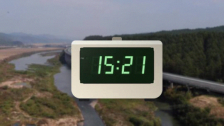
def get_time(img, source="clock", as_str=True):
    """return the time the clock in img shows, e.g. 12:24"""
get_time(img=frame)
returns 15:21
